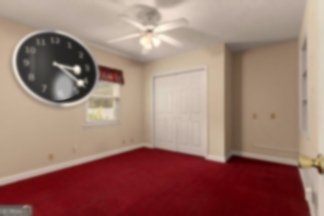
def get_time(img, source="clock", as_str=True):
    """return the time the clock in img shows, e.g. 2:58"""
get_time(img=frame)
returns 3:22
